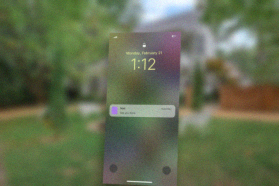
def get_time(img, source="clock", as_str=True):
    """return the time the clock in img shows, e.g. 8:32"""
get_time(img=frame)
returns 1:12
